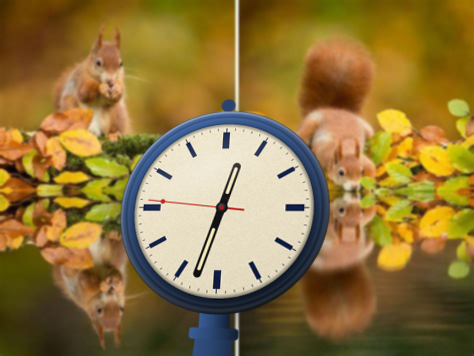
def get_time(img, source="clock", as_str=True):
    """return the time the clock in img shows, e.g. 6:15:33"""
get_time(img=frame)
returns 12:32:46
